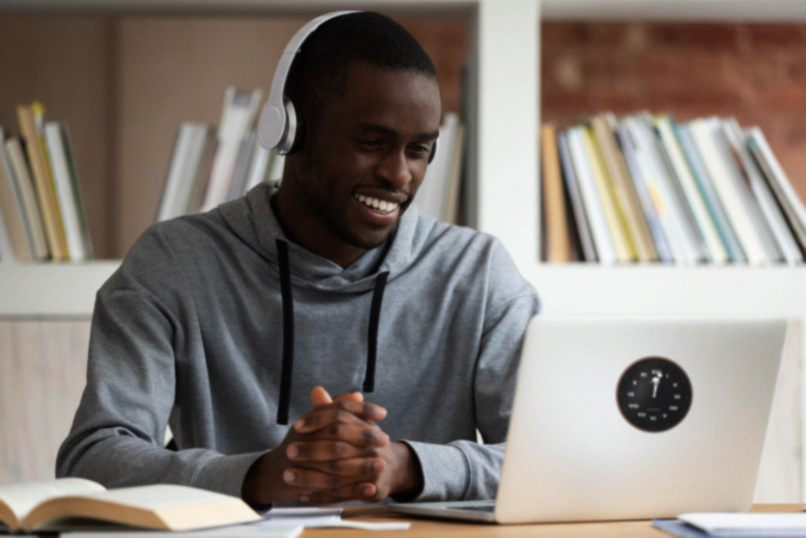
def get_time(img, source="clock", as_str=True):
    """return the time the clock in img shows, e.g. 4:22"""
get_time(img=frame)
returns 12:02
